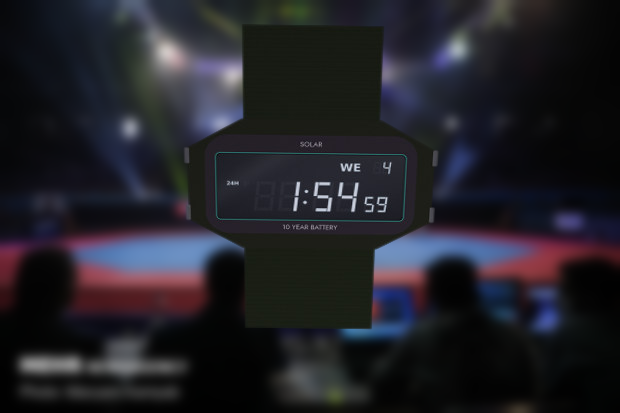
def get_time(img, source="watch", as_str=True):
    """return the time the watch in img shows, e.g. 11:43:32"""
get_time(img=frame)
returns 1:54:59
